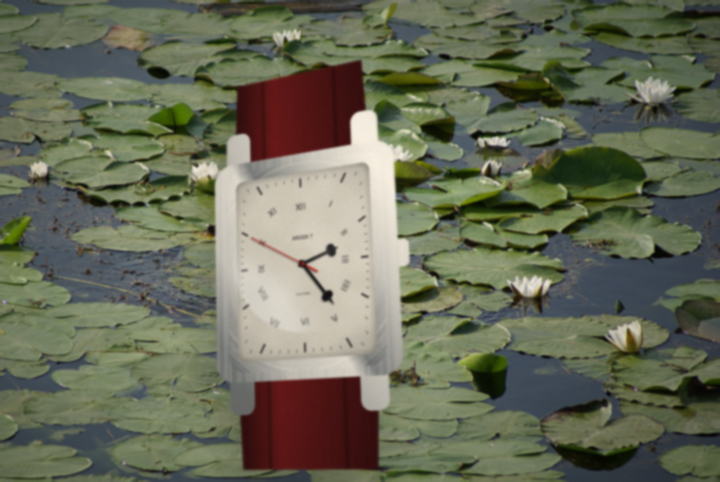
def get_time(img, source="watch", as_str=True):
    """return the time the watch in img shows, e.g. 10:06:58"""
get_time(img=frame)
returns 2:23:50
